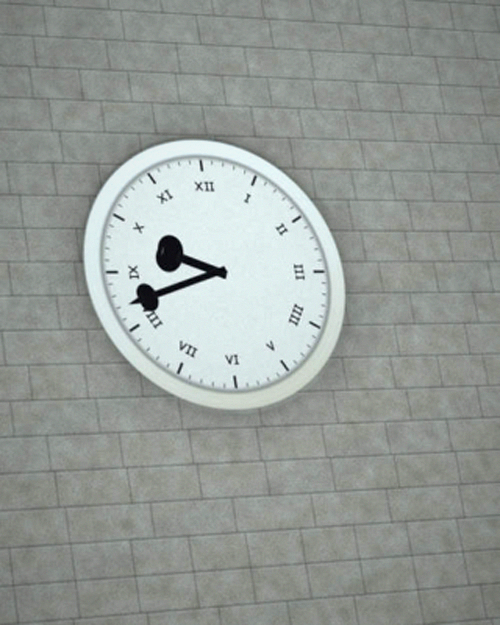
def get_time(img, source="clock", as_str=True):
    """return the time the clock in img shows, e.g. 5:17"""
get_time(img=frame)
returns 9:42
